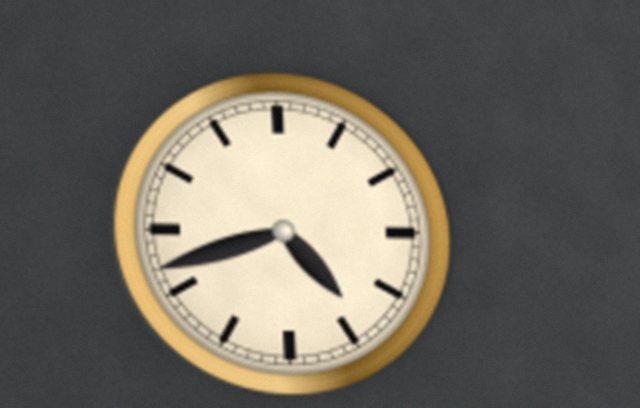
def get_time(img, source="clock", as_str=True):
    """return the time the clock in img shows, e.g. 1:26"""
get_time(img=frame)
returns 4:42
